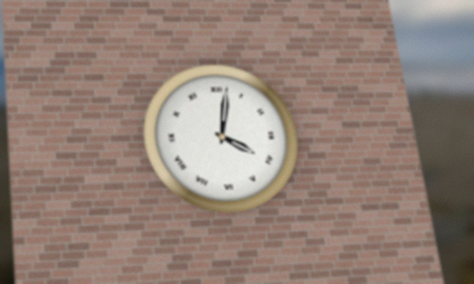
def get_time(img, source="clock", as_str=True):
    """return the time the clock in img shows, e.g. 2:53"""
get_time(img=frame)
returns 4:02
